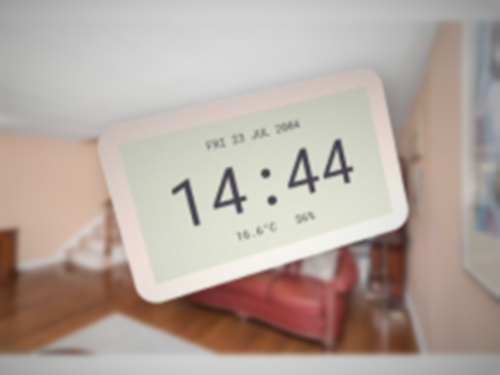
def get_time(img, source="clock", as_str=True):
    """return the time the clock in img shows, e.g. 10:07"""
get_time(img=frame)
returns 14:44
